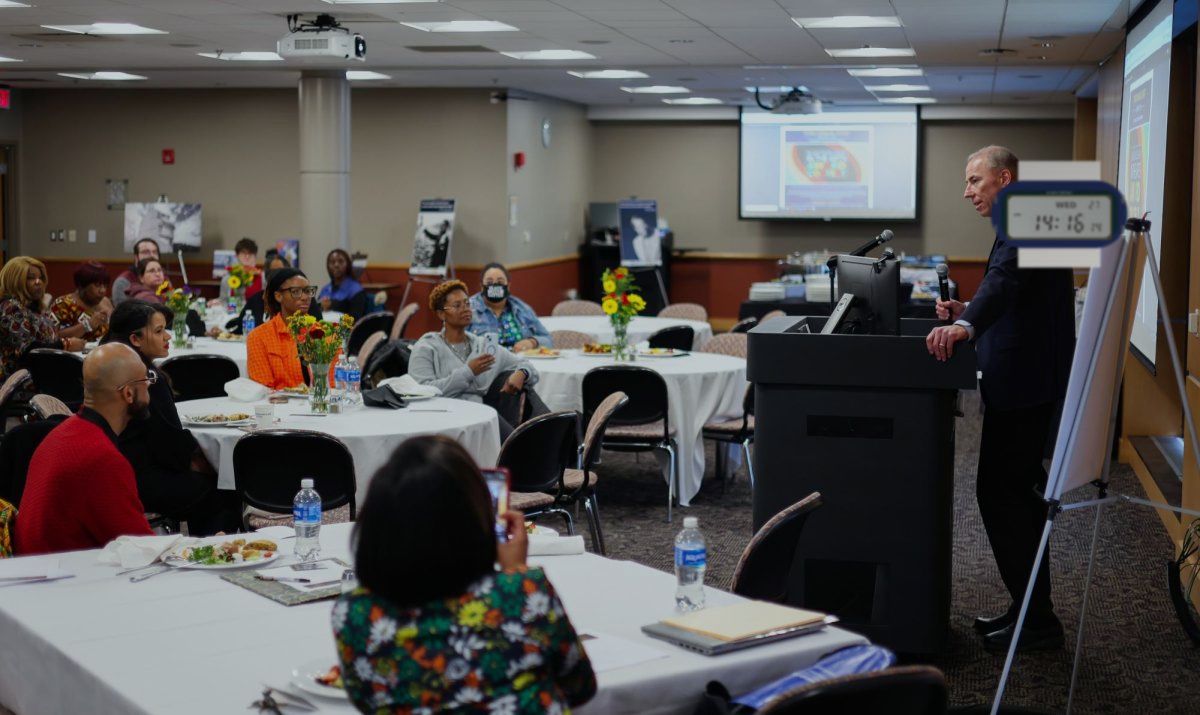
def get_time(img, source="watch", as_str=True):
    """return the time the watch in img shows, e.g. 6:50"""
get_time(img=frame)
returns 14:16
